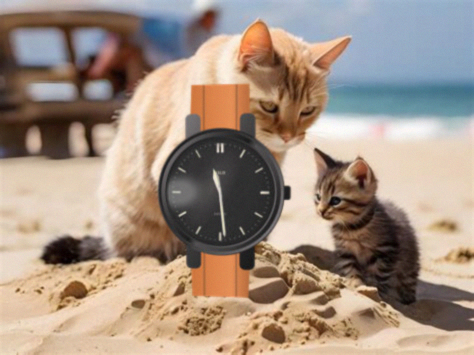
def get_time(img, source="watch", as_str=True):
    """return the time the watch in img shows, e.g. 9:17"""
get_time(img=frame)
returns 11:29
